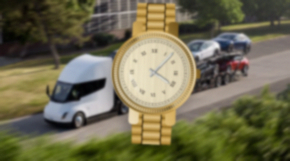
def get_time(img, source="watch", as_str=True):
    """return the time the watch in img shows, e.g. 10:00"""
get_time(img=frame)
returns 4:07
